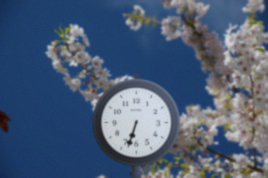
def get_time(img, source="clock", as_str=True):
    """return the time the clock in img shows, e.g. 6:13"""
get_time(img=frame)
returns 6:33
